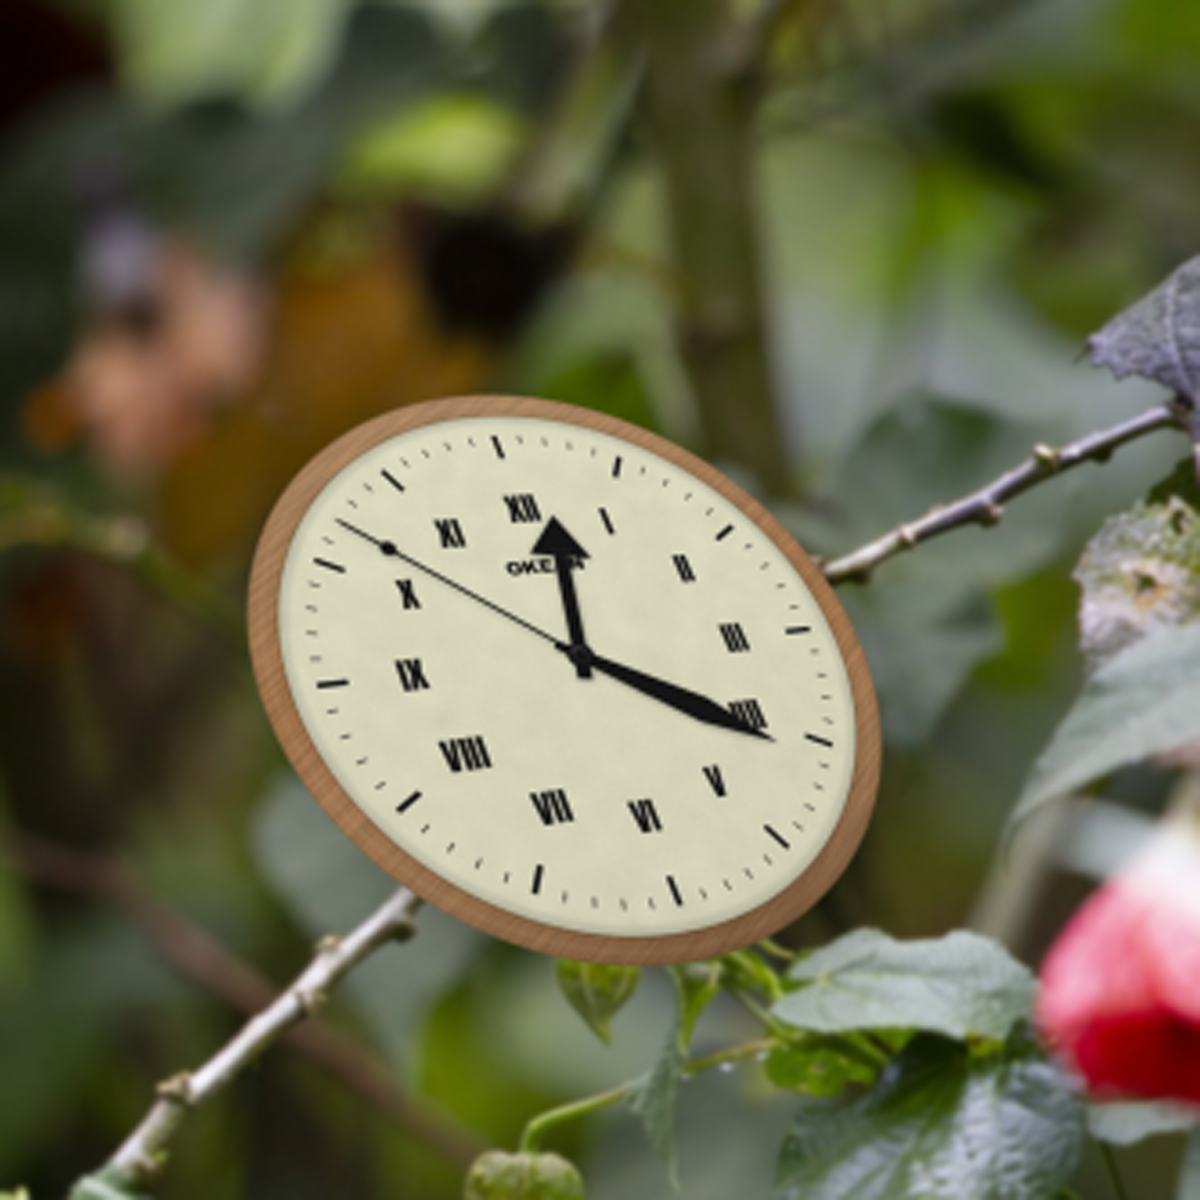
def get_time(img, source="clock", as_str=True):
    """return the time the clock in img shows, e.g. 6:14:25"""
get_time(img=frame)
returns 12:20:52
